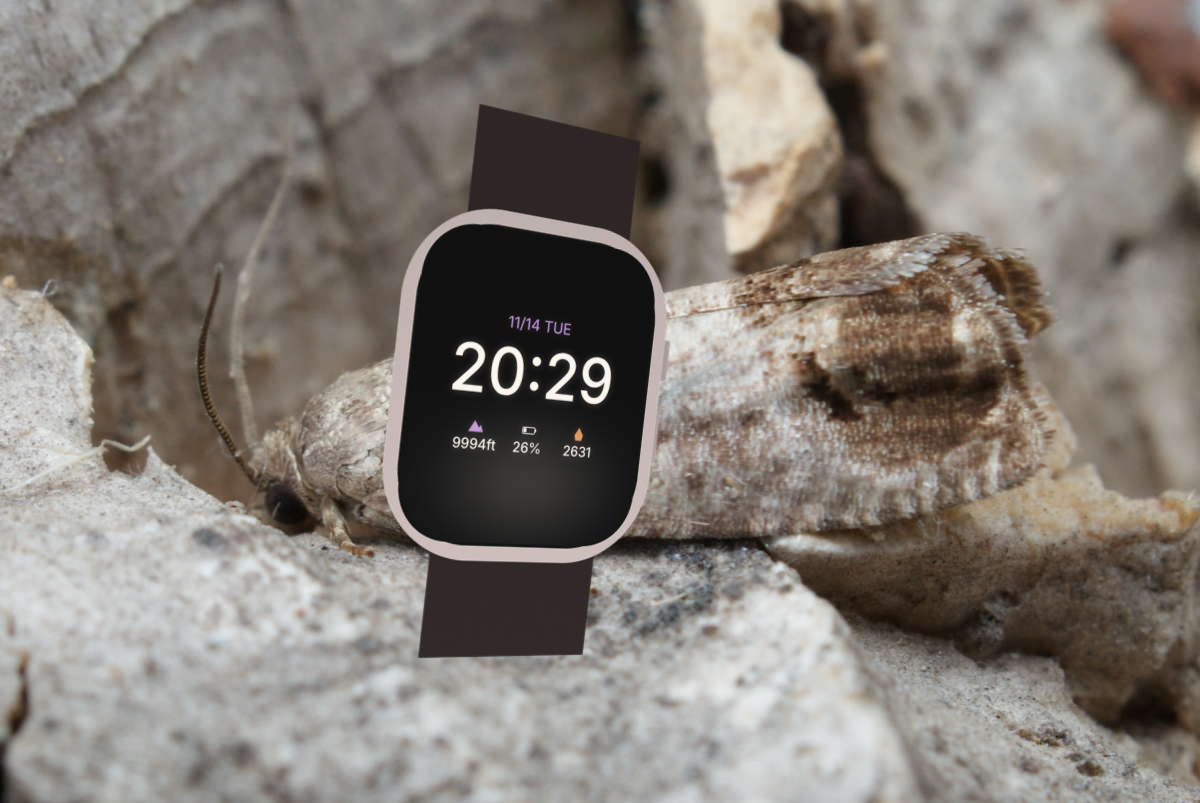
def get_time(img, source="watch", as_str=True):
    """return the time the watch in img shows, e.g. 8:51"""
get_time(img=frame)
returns 20:29
